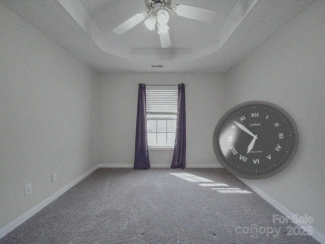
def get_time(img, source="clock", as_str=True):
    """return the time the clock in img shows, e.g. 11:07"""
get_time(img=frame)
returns 6:52
